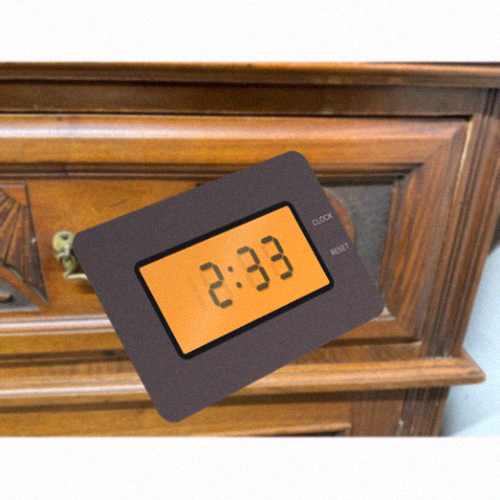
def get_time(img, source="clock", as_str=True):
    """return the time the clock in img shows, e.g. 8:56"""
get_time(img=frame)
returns 2:33
